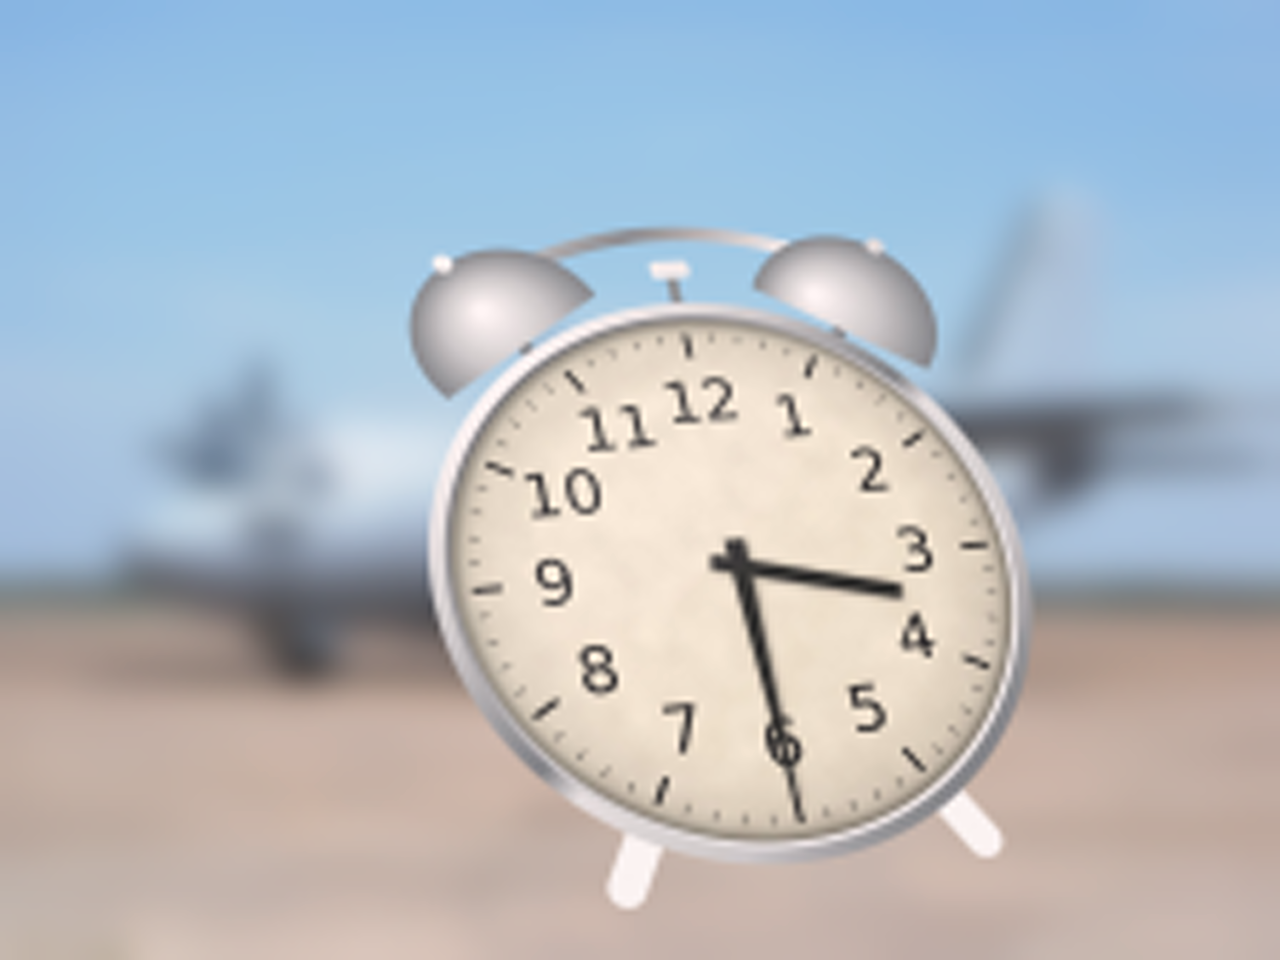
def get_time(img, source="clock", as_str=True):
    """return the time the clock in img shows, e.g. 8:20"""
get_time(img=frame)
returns 3:30
